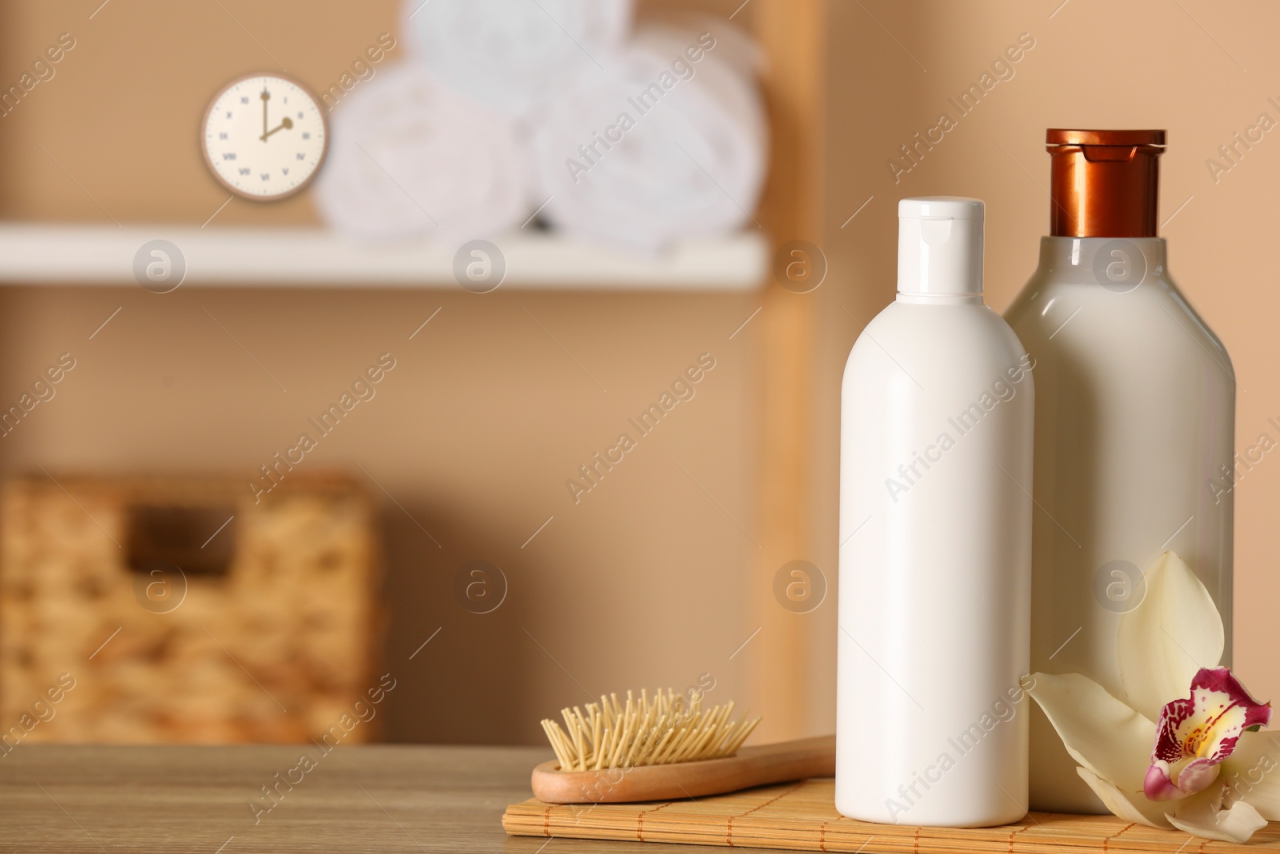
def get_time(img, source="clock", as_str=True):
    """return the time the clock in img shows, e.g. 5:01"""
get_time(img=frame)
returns 2:00
